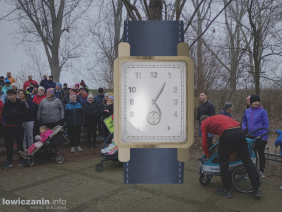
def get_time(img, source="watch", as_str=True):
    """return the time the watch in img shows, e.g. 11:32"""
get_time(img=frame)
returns 5:05
